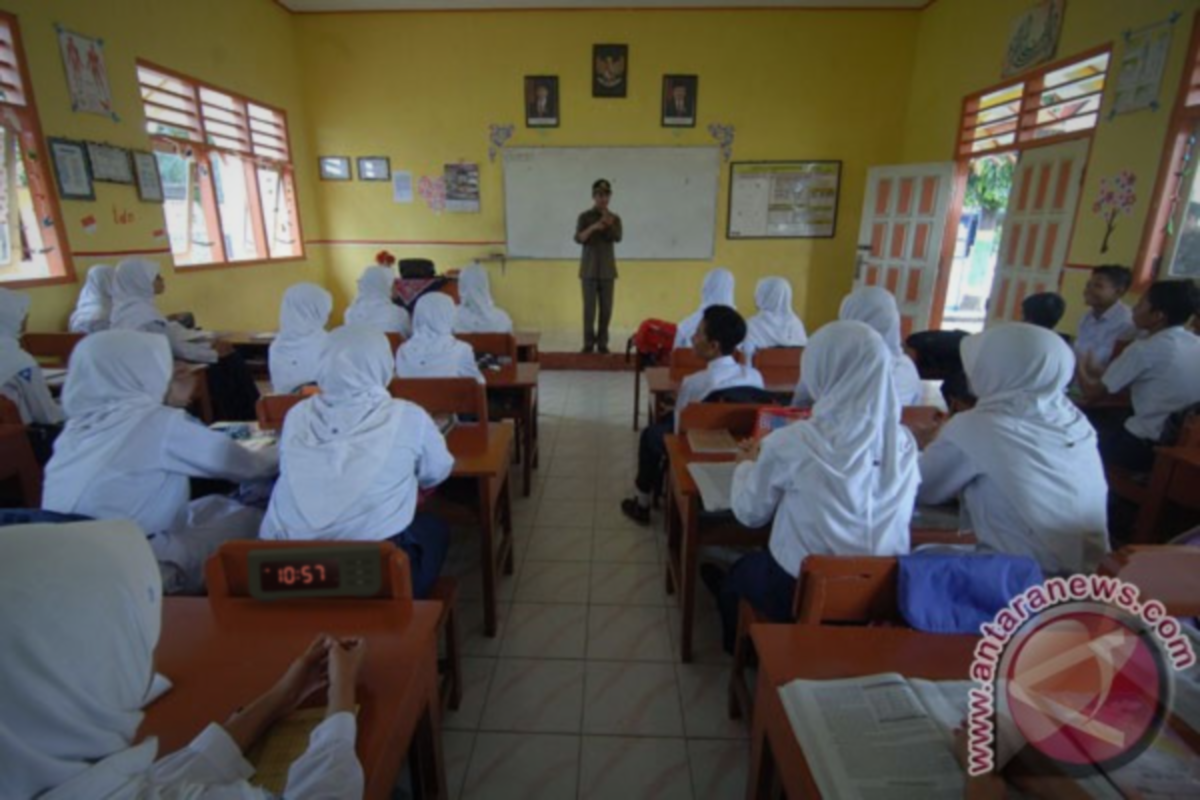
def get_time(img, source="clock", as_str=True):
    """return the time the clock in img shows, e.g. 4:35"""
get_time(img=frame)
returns 10:57
